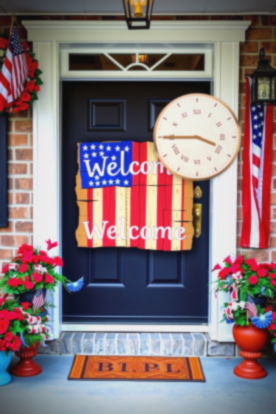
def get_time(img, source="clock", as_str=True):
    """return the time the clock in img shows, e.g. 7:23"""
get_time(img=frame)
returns 3:45
